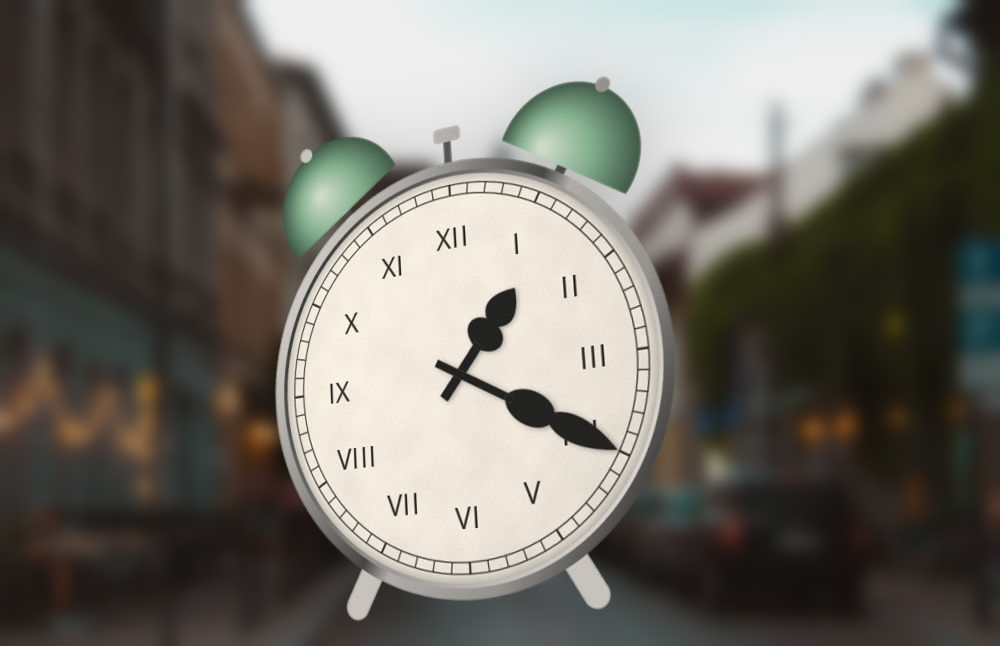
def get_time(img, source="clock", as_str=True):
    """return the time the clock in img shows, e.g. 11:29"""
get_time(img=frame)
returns 1:20
